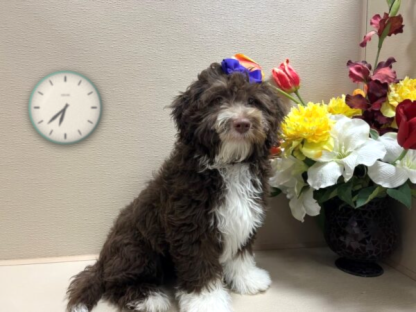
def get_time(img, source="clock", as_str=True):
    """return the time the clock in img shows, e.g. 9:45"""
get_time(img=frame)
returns 6:38
